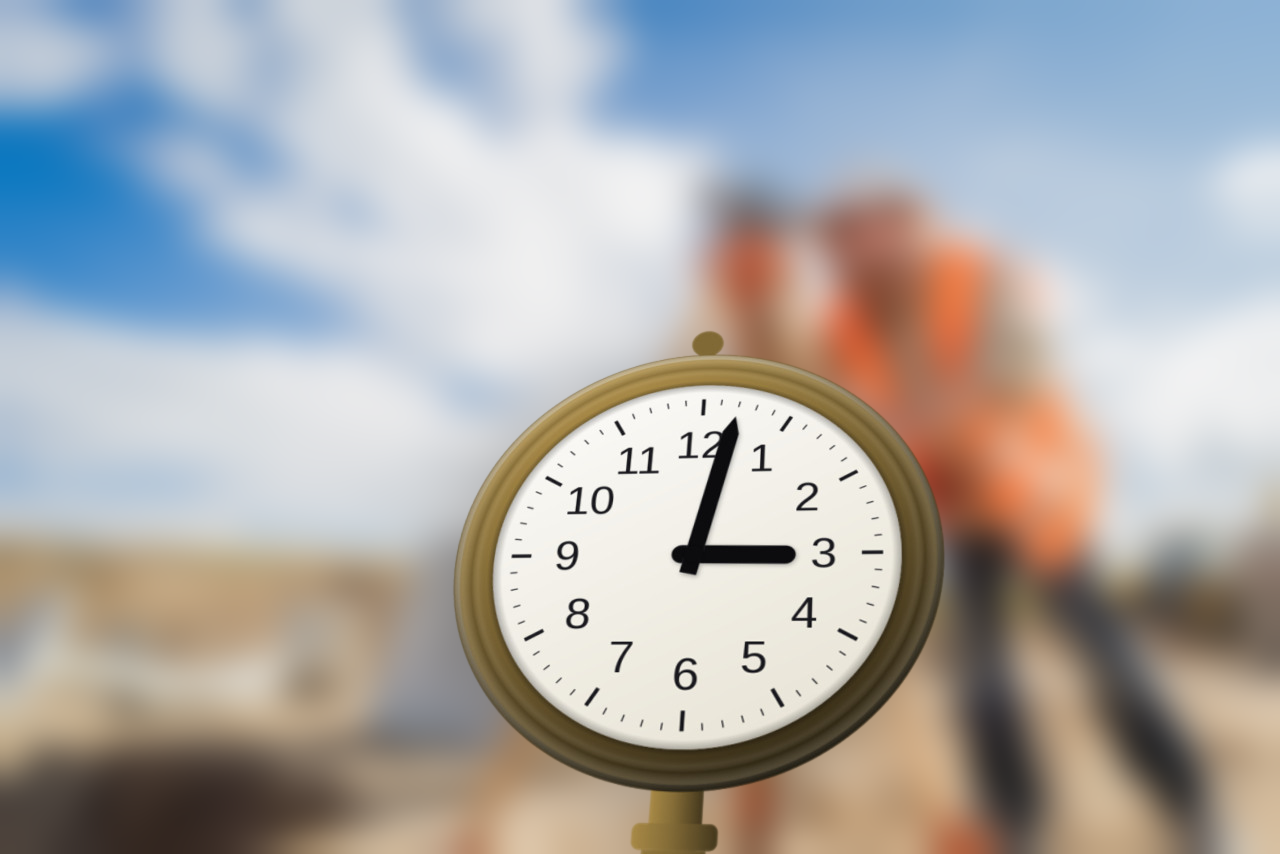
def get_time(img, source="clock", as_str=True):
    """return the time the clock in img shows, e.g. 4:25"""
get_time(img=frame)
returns 3:02
